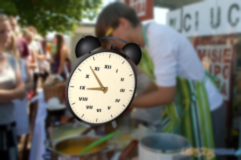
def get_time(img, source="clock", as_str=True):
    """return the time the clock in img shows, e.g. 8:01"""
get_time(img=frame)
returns 8:53
